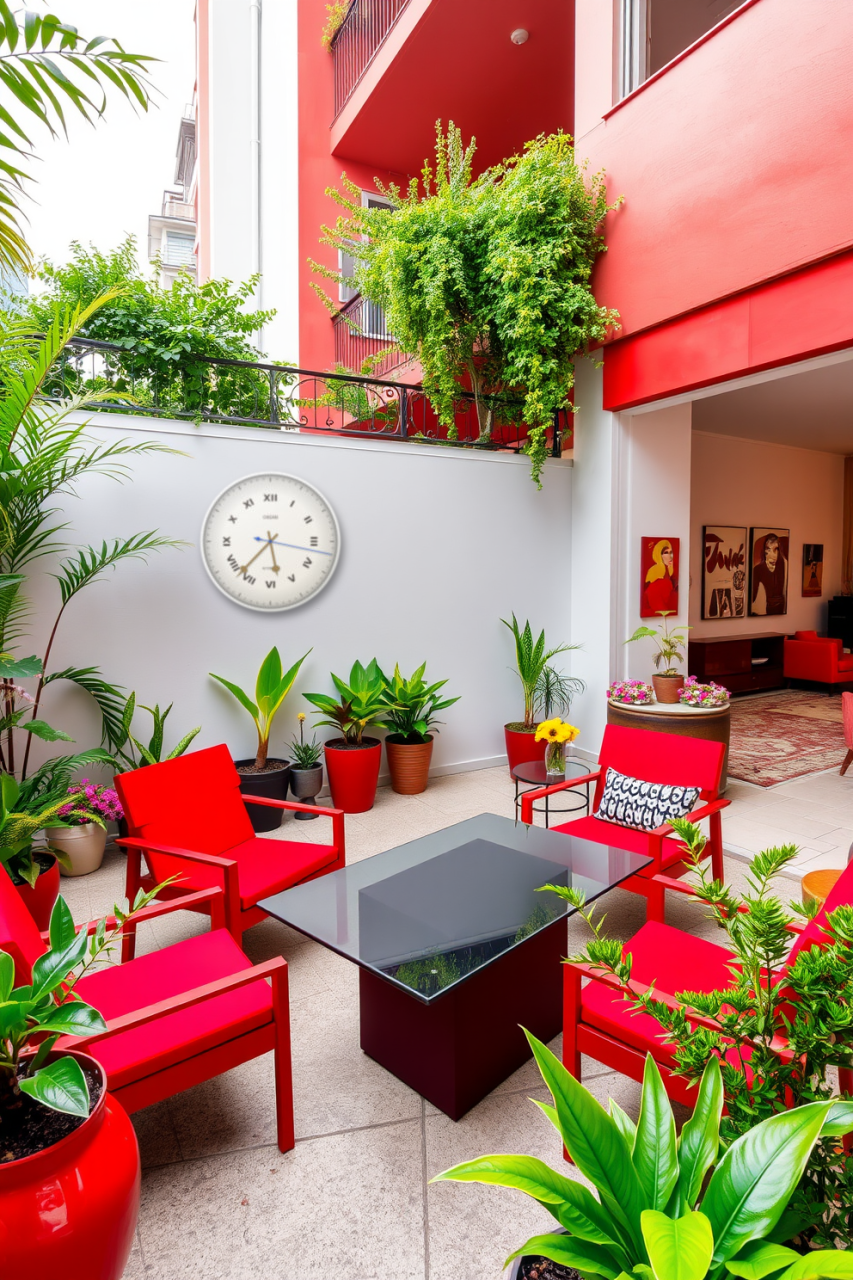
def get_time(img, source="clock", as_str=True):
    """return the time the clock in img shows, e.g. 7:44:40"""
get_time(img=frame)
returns 5:37:17
